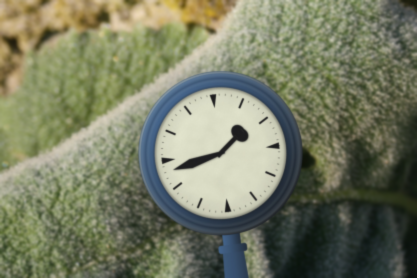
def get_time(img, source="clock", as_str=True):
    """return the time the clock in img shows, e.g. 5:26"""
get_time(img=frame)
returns 1:43
